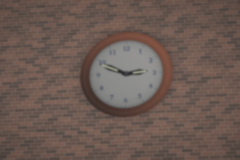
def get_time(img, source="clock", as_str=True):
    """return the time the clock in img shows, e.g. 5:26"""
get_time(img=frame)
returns 2:49
